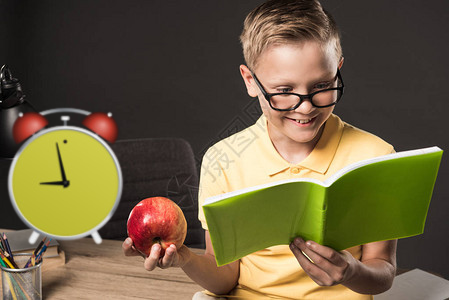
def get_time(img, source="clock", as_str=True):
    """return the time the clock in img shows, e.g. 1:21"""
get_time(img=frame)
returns 8:58
